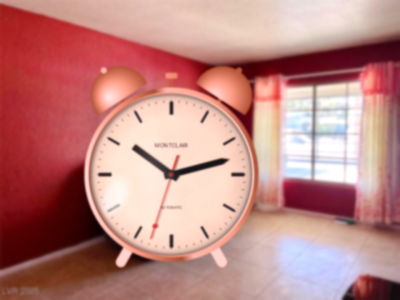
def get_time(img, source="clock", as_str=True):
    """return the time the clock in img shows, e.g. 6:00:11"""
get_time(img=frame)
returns 10:12:33
